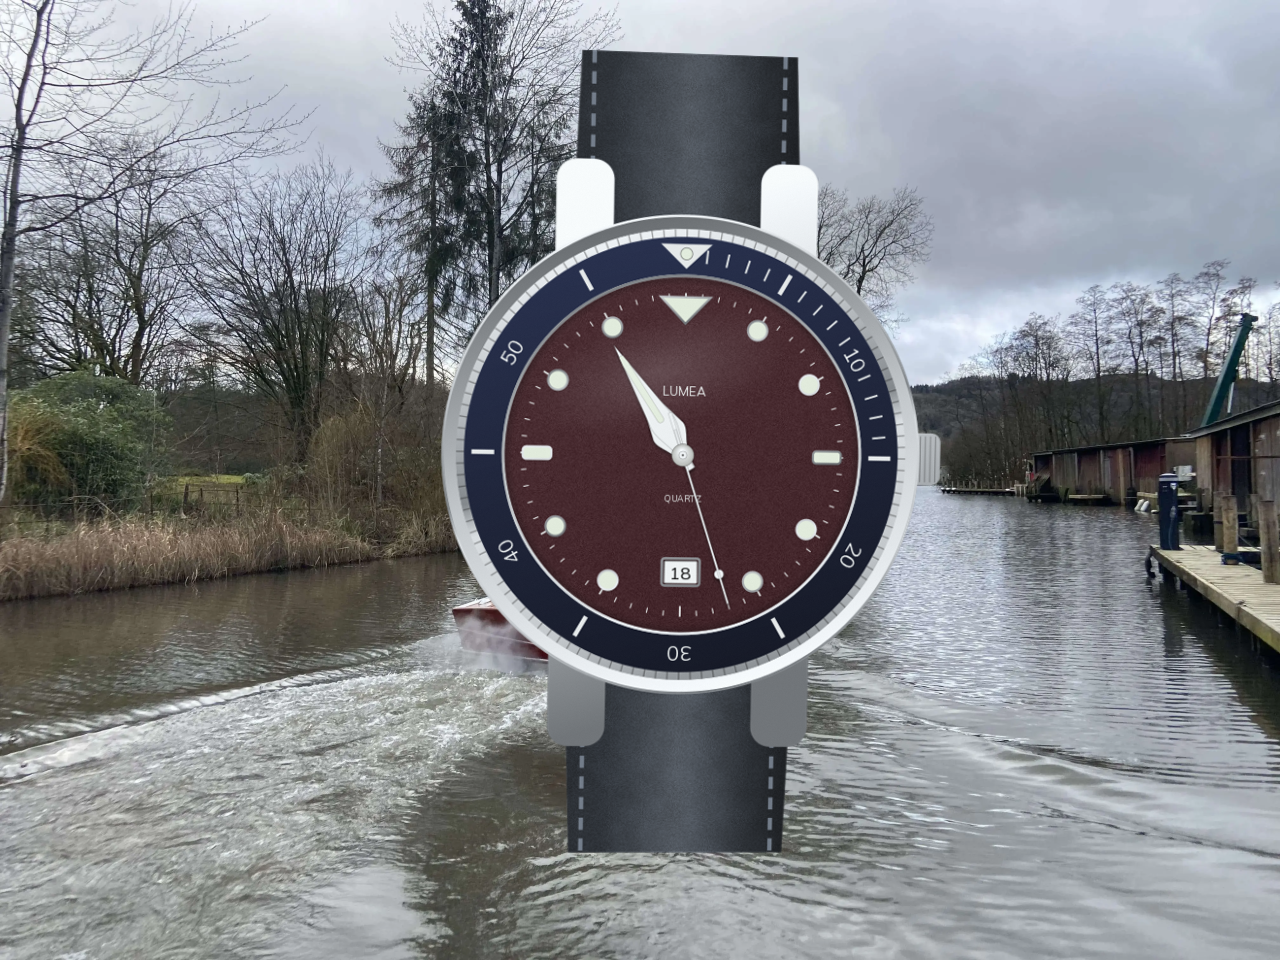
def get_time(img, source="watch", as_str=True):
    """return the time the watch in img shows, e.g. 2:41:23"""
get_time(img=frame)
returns 10:54:27
